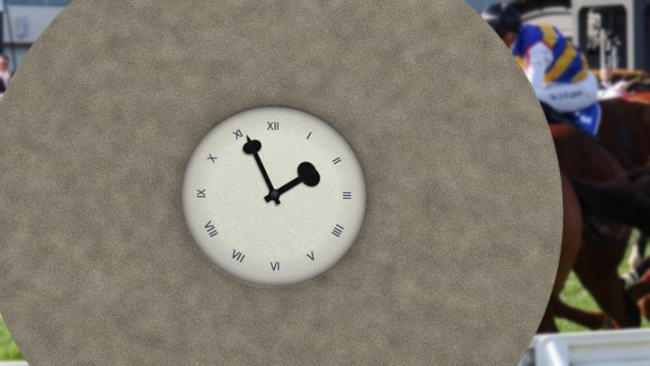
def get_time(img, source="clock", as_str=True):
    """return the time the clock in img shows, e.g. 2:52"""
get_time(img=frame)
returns 1:56
